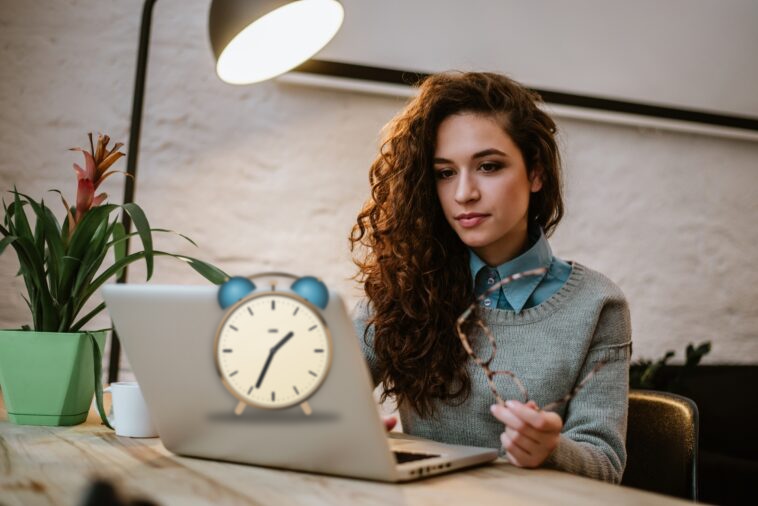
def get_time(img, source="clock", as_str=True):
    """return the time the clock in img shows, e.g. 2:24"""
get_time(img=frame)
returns 1:34
